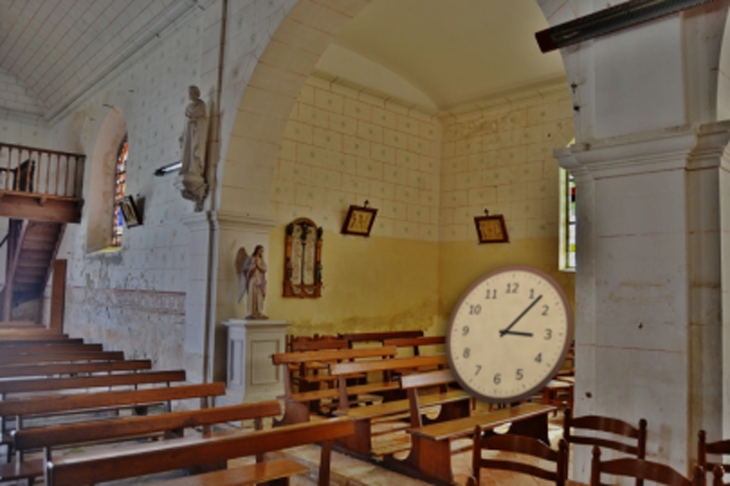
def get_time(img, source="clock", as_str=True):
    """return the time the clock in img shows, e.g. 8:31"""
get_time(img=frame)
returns 3:07
